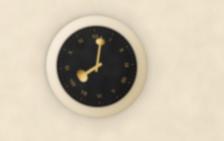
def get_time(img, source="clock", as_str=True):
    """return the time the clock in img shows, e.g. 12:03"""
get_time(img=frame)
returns 8:02
